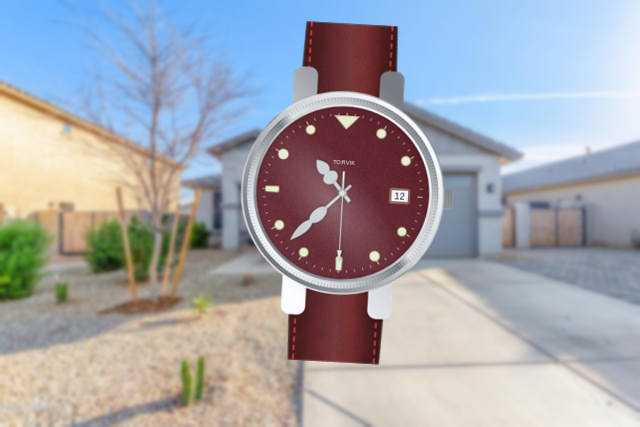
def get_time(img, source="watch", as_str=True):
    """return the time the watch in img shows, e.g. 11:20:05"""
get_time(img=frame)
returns 10:37:30
